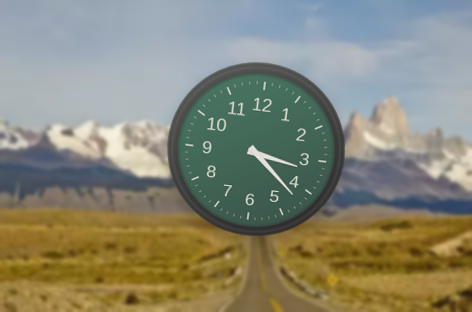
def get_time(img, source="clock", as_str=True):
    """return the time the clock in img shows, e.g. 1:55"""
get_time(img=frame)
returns 3:22
